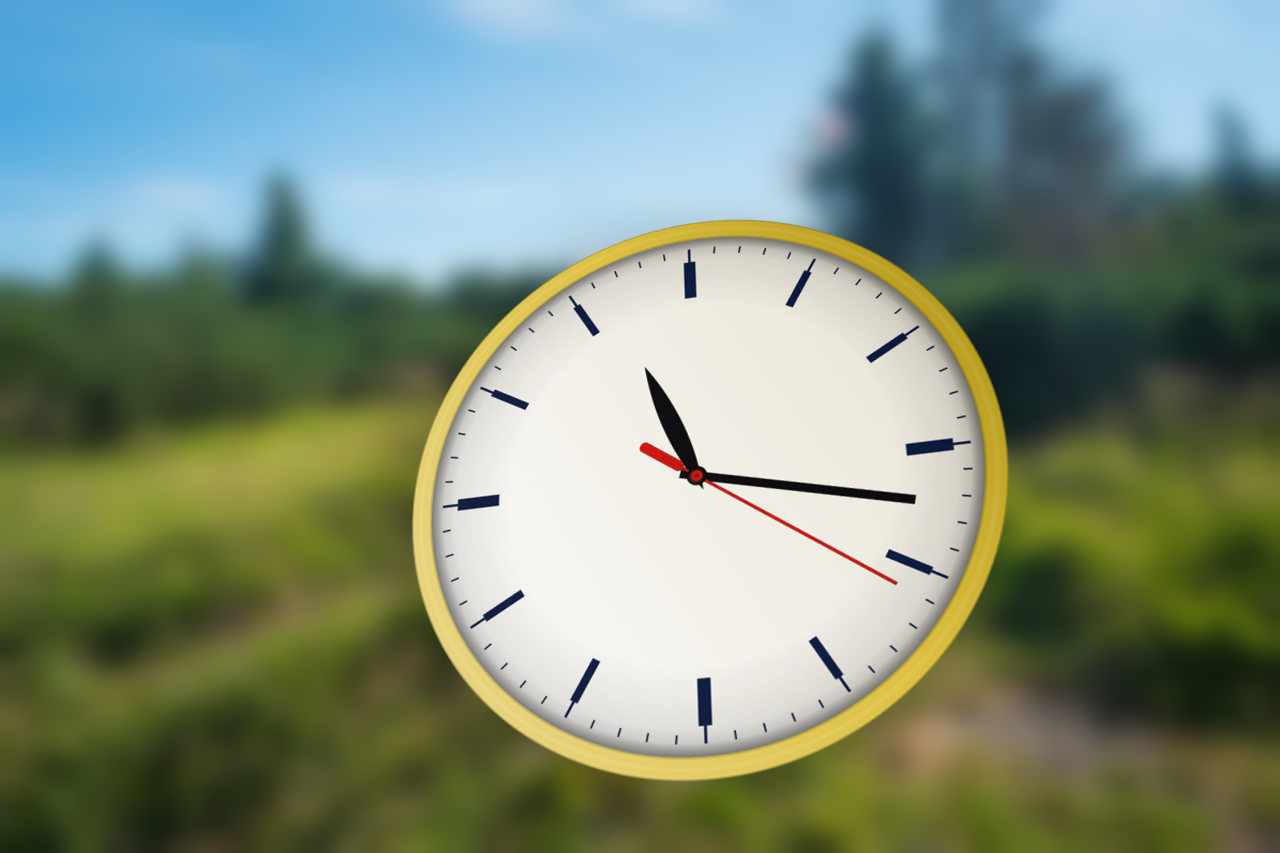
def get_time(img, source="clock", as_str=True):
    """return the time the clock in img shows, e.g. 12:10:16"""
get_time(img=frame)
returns 11:17:21
